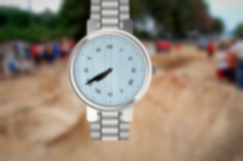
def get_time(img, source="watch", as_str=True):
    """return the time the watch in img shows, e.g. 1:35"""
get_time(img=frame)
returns 7:40
